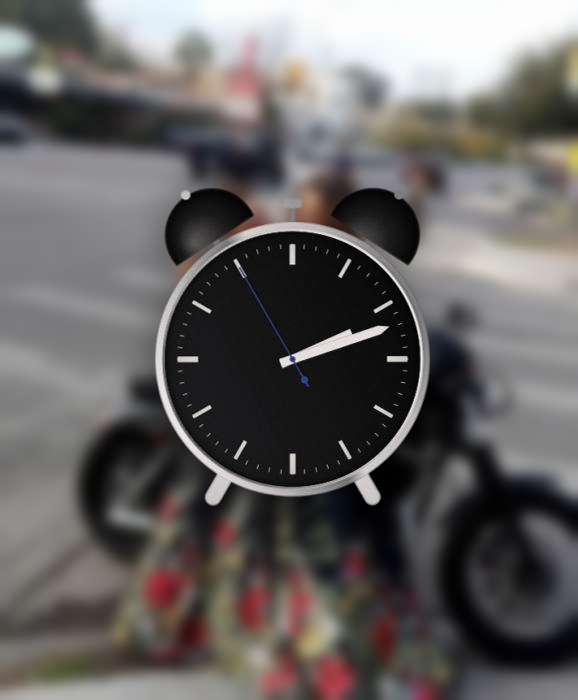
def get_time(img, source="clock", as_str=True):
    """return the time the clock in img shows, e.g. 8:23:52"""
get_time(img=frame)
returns 2:11:55
